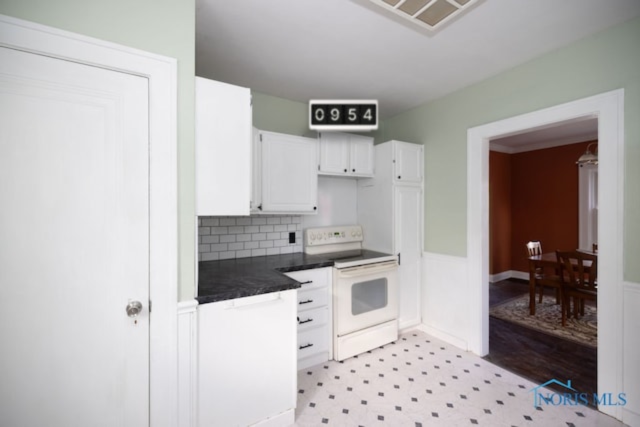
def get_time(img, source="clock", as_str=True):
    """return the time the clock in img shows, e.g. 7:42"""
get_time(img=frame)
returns 9:54
